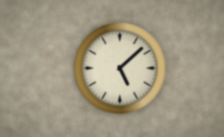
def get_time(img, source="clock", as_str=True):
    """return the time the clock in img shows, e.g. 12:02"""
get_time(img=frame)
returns 5:08
